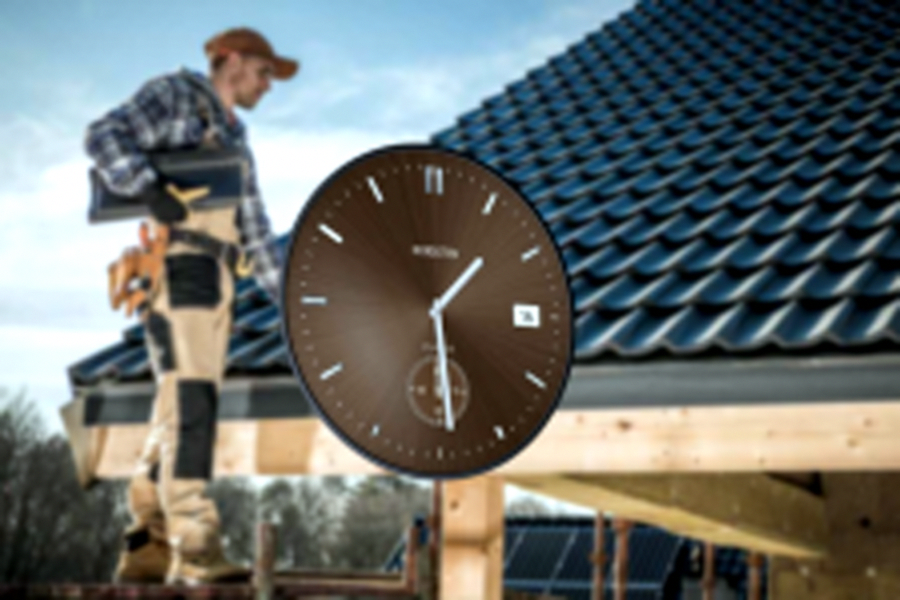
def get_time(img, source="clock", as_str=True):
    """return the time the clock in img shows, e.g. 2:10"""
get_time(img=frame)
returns 1:29
